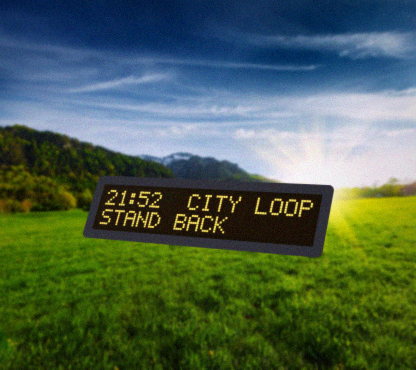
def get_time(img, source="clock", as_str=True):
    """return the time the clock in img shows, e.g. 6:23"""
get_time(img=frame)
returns 21:52
